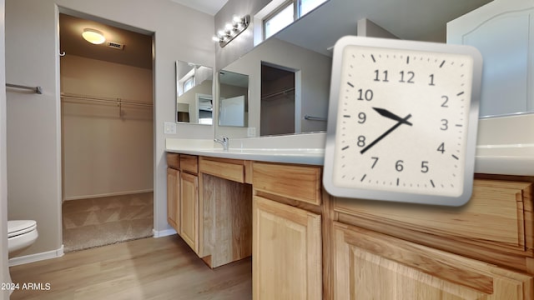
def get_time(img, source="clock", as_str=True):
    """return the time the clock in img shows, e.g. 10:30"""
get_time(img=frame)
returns 9:38
